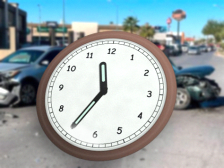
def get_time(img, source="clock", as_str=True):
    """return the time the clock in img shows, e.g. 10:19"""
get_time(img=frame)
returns 11:35
